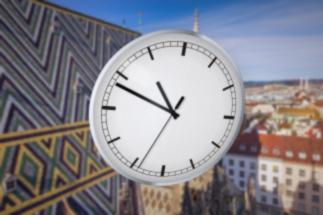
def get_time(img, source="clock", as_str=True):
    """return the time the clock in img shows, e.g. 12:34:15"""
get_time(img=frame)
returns 10:48:34
